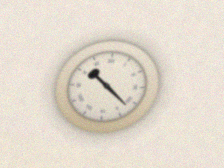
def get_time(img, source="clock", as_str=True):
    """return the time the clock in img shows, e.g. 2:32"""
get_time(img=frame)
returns 10:22
